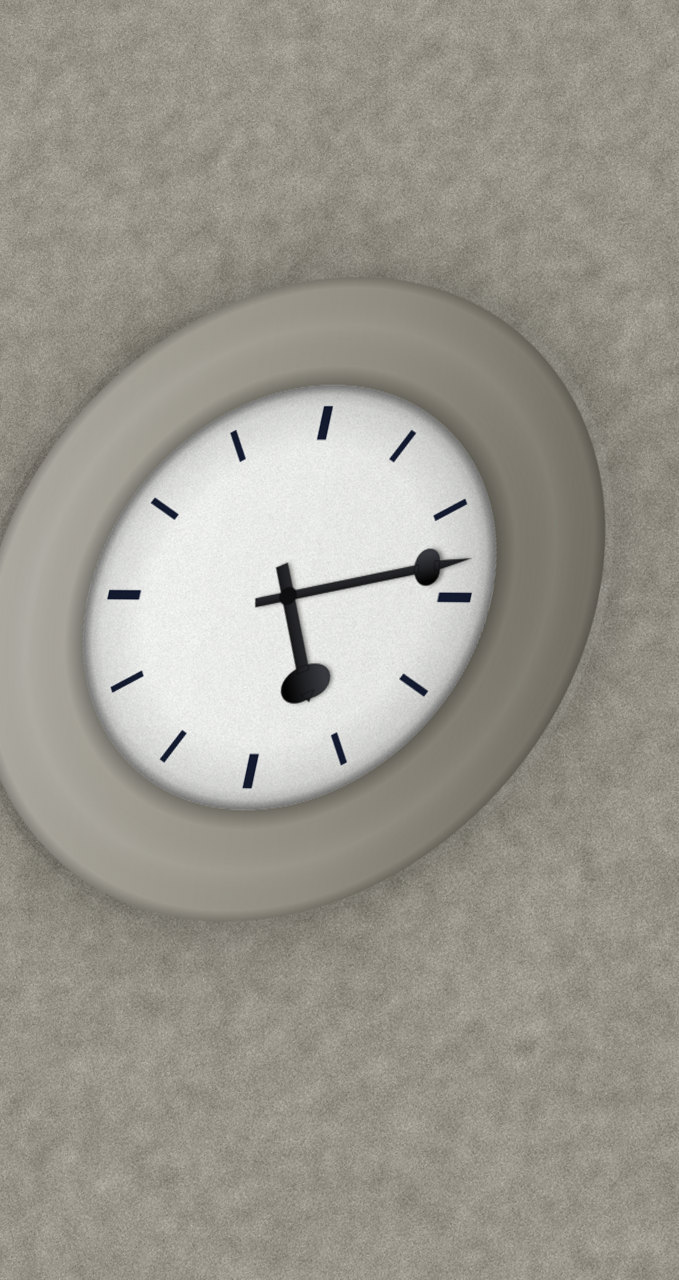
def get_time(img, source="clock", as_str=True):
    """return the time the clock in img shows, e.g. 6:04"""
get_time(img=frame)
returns 5:13
